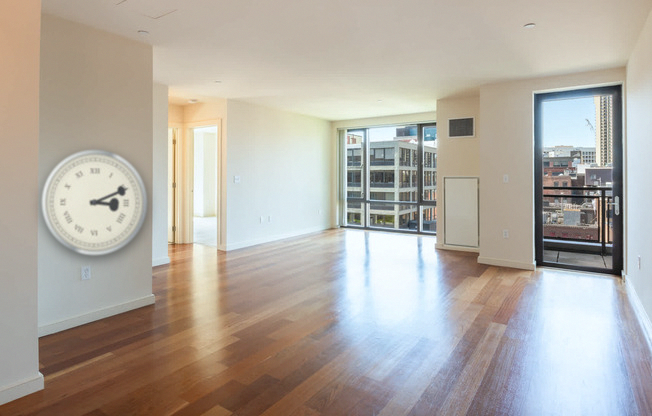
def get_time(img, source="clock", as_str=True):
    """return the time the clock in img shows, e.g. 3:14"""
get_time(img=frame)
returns 3:11
